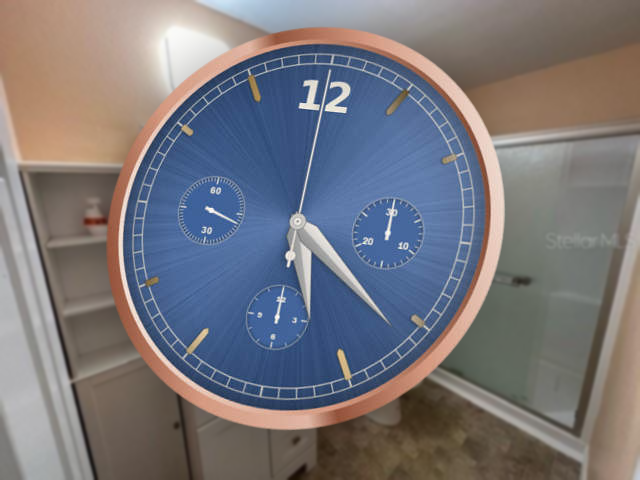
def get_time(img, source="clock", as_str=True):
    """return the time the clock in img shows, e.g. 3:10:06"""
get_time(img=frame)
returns 5:21:18
